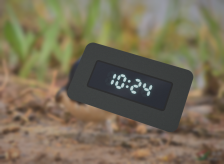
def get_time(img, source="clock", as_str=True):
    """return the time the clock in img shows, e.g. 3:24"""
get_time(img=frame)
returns 10:24
